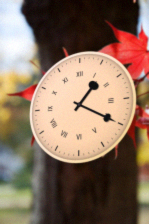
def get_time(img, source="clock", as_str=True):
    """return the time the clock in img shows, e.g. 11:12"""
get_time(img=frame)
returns 1:20
